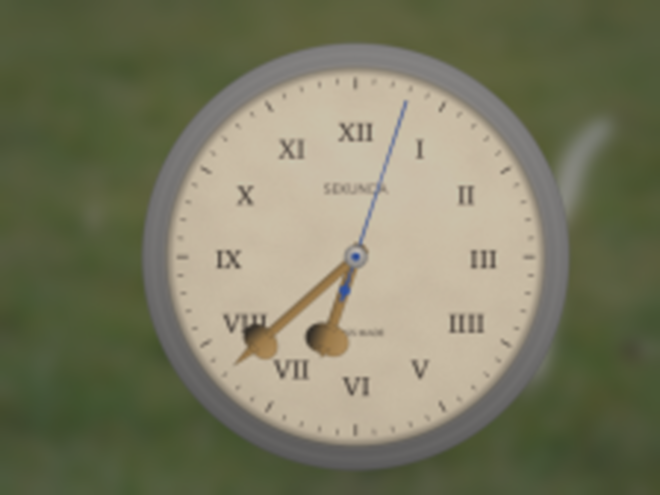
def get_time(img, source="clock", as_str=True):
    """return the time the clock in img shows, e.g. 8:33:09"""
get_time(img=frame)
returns 6:38:03
